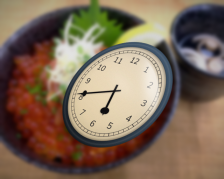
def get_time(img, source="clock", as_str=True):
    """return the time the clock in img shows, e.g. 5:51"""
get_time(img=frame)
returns 5:41
